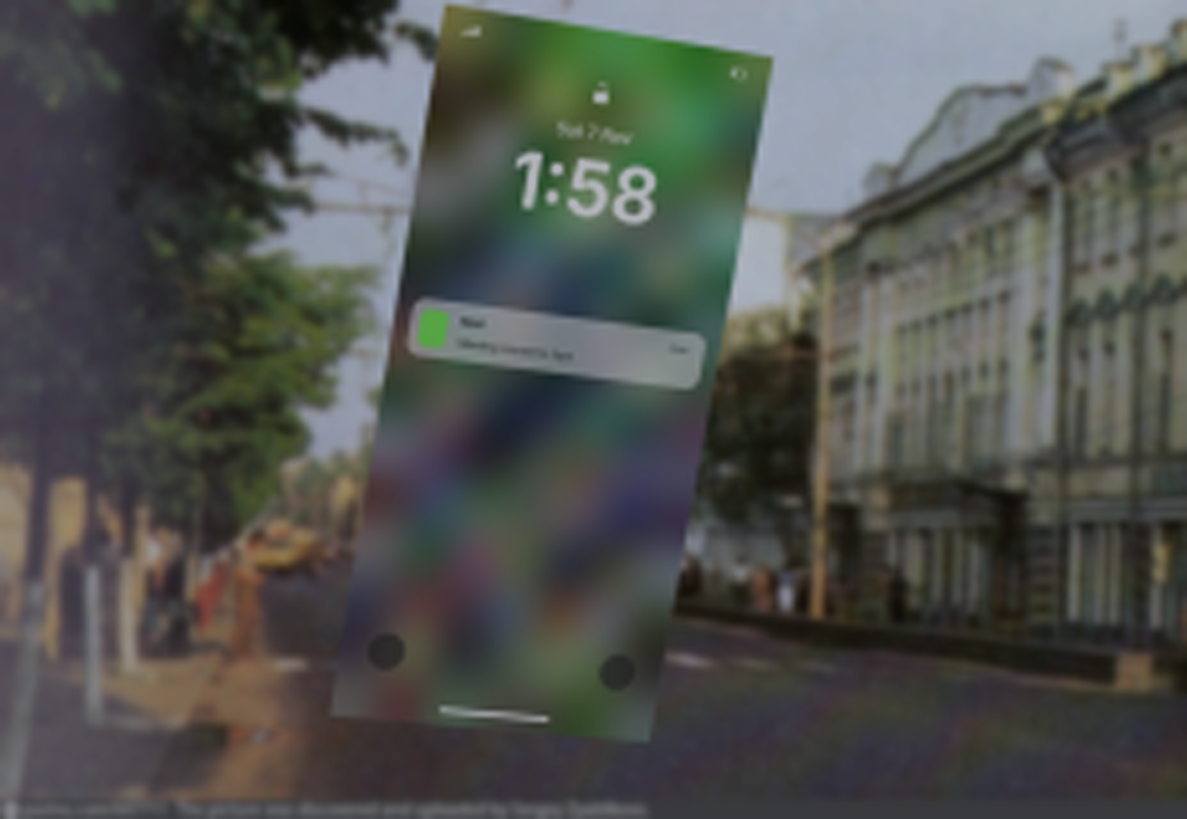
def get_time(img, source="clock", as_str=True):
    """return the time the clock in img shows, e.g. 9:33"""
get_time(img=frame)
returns 1:58
